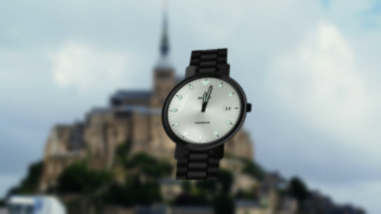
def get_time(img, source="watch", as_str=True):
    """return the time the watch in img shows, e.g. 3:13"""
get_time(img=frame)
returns 12:02
